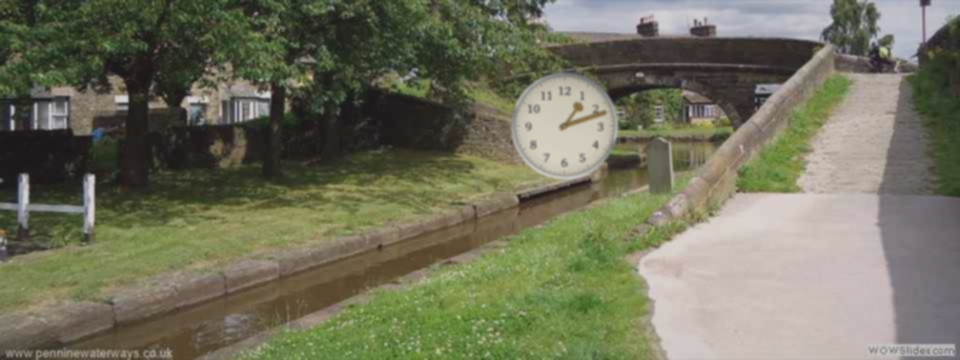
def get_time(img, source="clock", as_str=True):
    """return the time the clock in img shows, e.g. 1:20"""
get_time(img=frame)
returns 1:12
